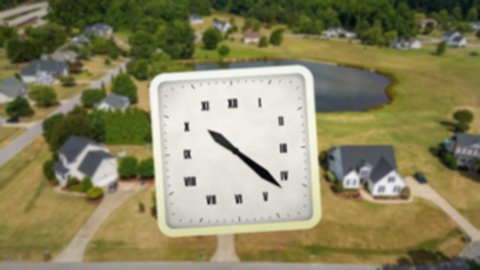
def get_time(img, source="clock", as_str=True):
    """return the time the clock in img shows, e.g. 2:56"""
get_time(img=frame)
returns 10:22
